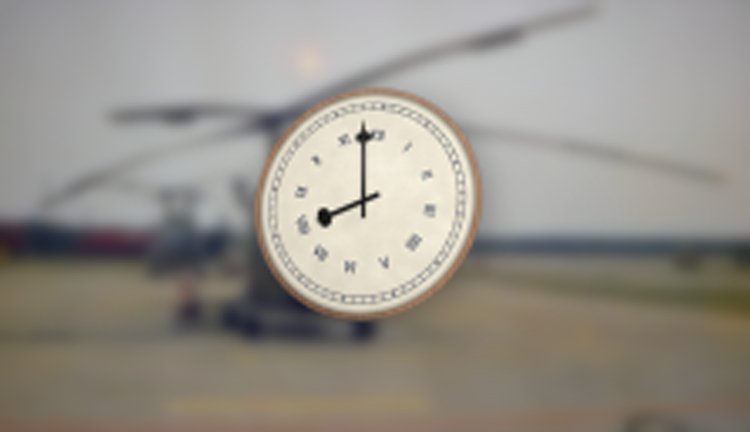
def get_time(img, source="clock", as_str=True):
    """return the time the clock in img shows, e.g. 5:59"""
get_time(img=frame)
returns 7:58
